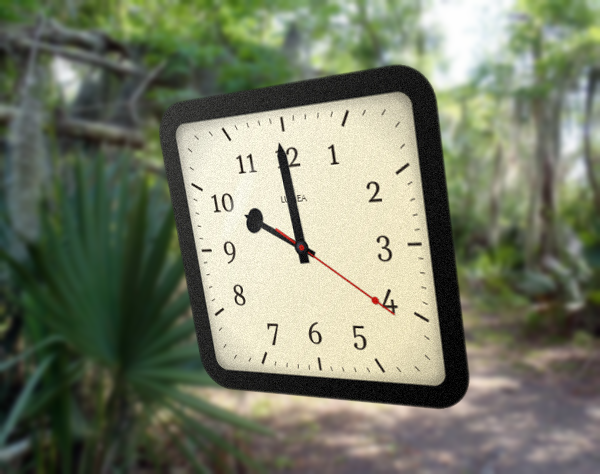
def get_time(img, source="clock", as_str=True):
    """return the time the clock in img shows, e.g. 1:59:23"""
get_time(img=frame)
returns 9:59:21
